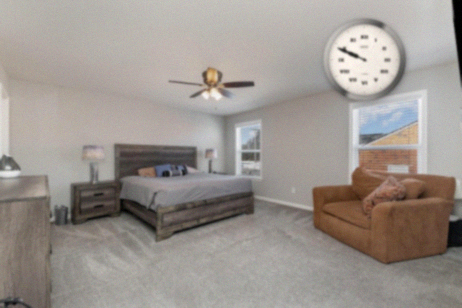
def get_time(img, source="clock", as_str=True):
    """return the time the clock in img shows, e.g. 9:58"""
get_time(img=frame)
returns 9:49
